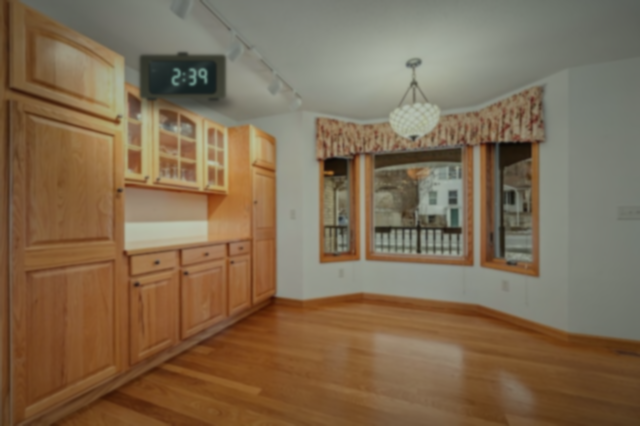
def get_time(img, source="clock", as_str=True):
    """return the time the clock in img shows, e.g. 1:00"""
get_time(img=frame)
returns 2:39
